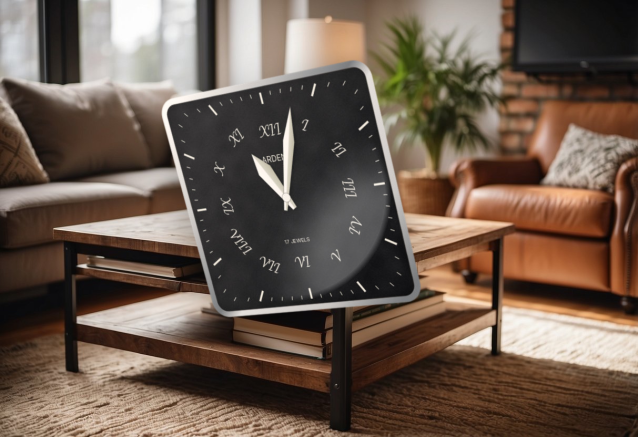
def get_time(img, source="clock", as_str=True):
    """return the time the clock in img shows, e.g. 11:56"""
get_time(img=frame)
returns 11:03
